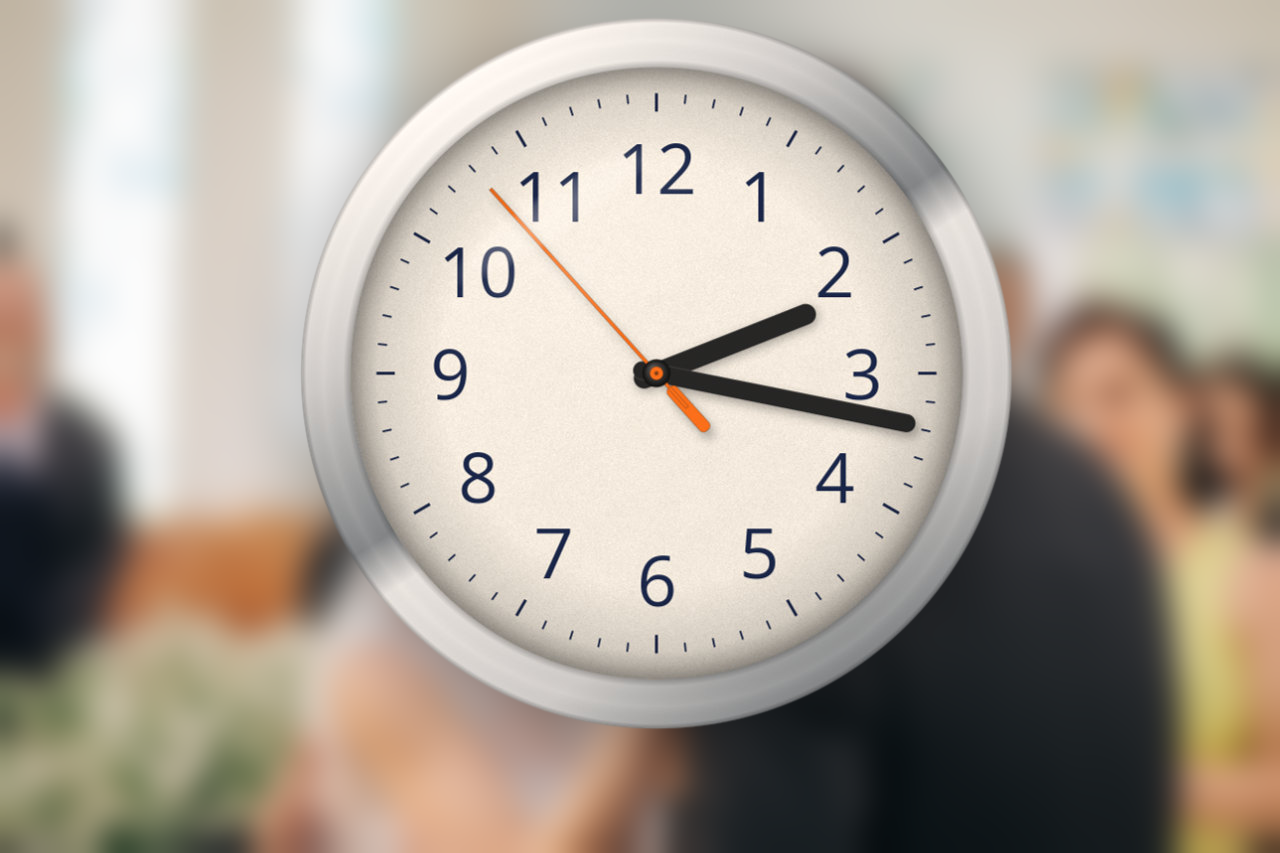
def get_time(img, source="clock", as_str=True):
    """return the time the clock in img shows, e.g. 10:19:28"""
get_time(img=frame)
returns 2:16:53
